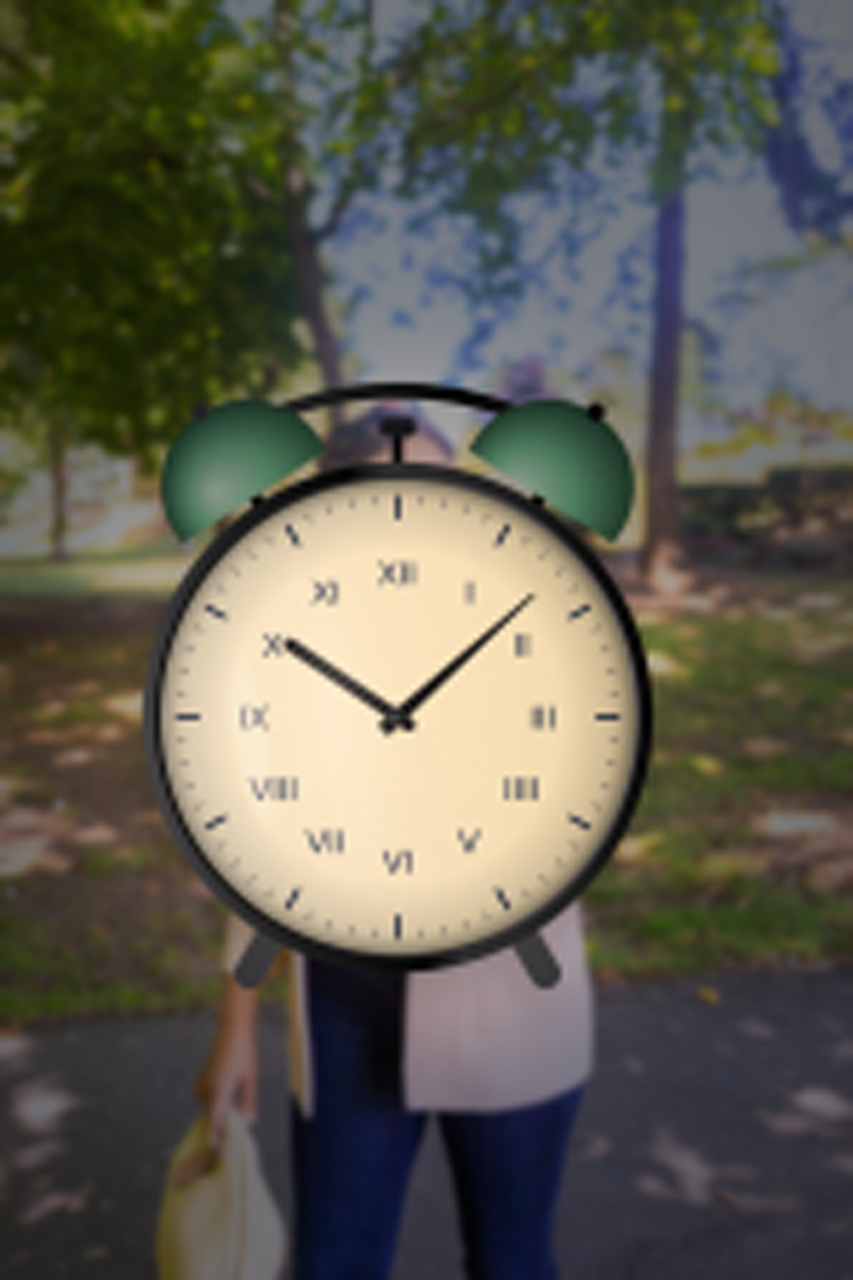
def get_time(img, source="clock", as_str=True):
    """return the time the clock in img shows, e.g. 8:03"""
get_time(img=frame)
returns 10:08
